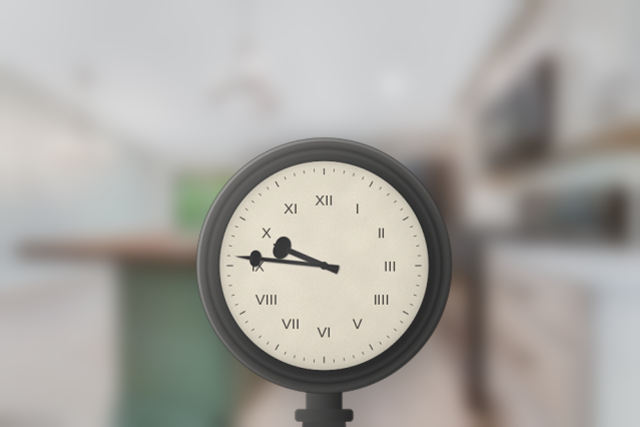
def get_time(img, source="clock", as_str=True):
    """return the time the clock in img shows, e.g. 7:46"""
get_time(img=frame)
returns 9:46
